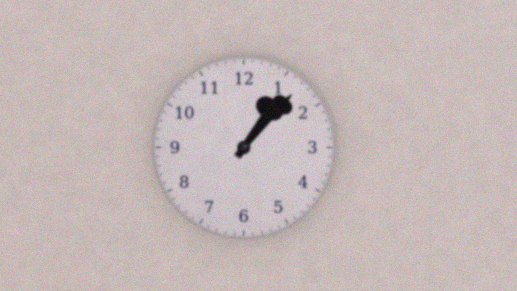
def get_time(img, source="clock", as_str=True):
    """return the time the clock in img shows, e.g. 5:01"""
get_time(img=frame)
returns 1:07
